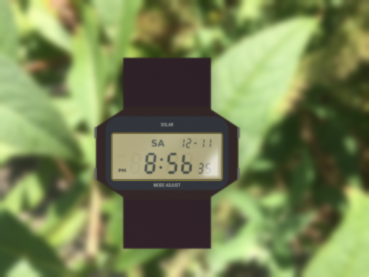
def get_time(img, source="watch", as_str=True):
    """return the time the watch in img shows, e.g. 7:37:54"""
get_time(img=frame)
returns 8:56:35
